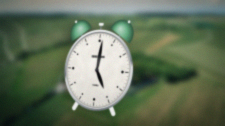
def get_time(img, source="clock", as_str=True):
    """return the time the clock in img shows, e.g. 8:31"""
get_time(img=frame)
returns 5:01
